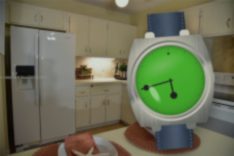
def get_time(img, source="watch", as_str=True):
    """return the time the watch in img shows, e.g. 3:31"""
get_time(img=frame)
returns 5:43
